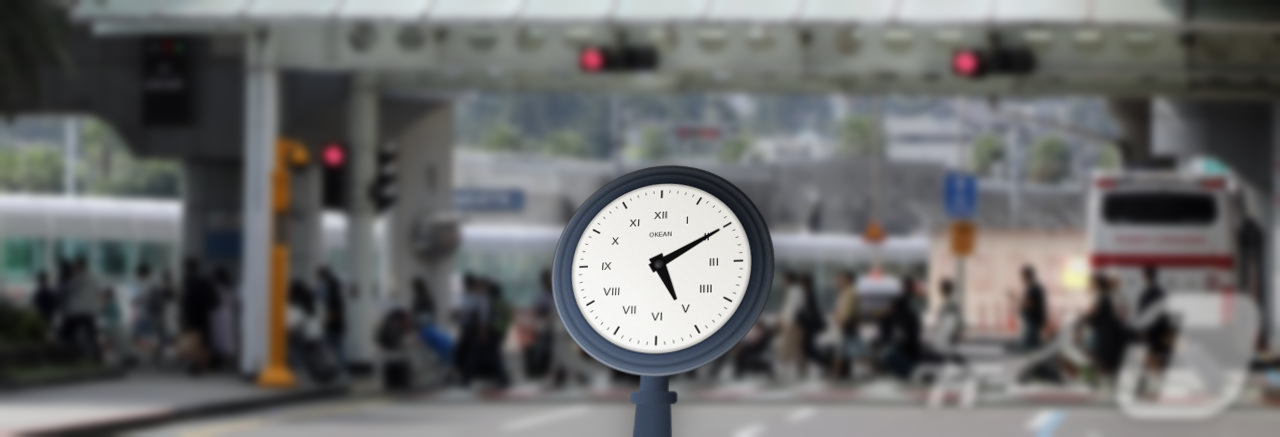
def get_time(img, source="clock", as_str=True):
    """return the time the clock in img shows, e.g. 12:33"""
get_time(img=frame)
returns 5:10
